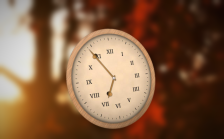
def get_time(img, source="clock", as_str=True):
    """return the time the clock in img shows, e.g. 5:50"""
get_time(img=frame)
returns 6:54
